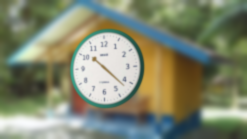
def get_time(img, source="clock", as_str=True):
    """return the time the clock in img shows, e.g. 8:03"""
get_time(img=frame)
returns 10:22
